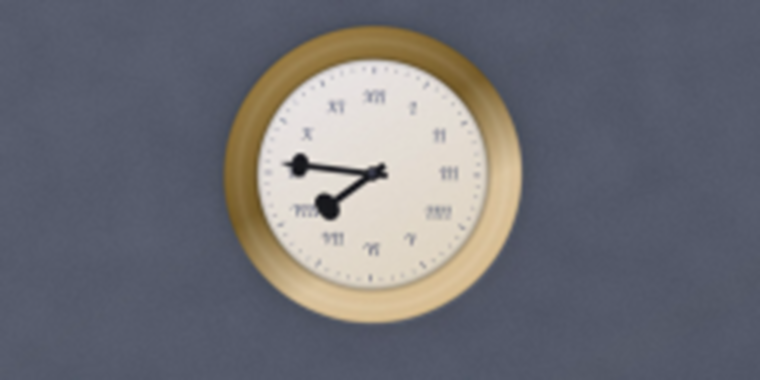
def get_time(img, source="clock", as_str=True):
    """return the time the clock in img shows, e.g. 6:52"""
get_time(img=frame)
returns 7:46
